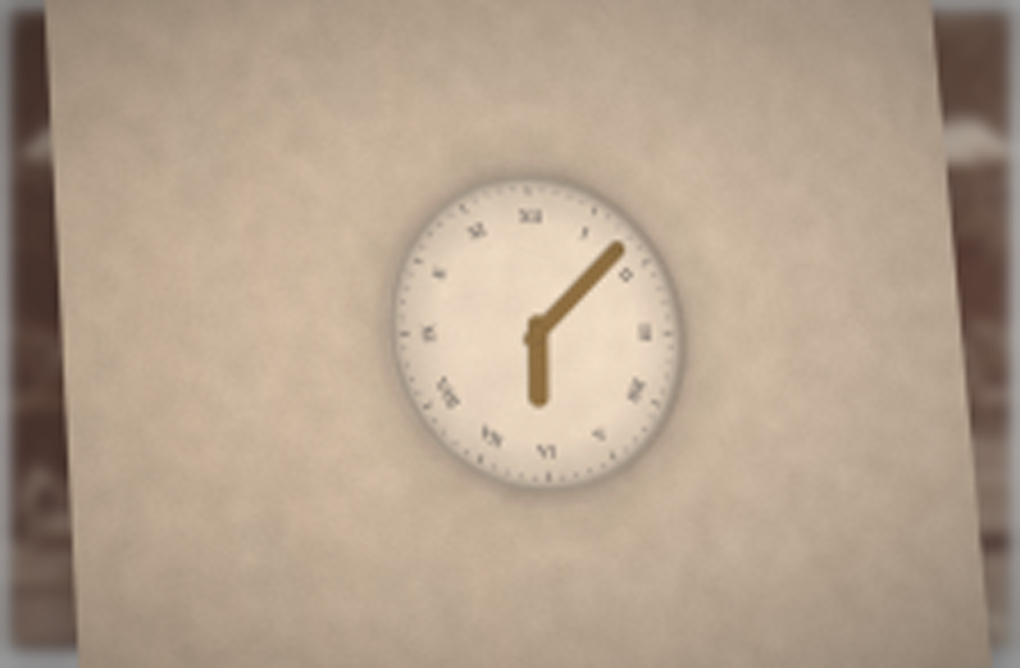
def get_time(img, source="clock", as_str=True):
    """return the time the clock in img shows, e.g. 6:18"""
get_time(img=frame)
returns 6:08
